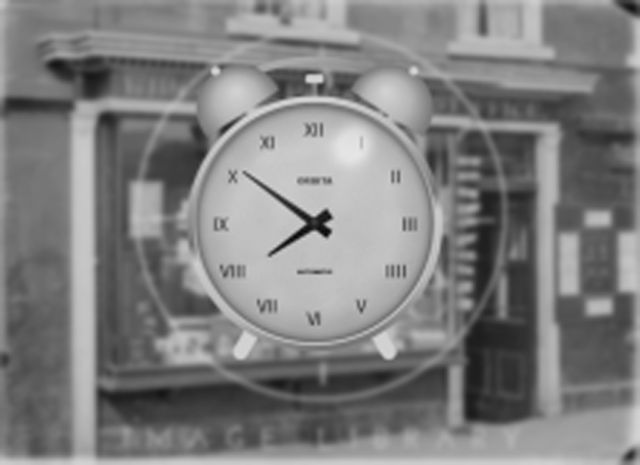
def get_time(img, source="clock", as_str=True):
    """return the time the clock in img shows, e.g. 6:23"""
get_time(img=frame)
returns 7:51
